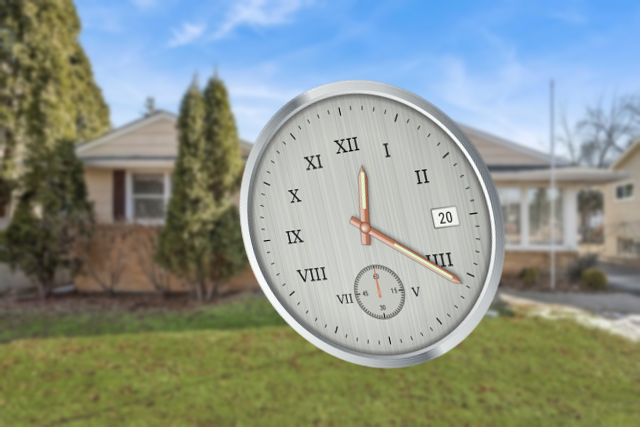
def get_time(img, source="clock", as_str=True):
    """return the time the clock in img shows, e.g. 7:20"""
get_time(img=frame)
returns 12:21
